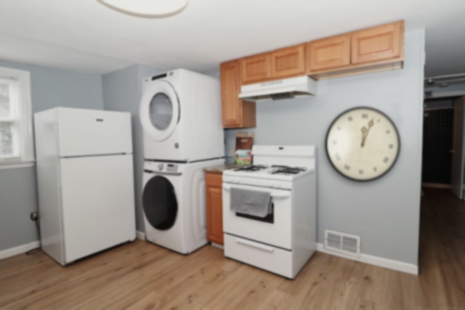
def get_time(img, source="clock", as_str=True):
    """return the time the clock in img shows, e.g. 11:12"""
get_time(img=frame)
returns 12:03
